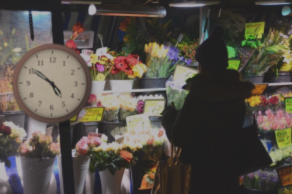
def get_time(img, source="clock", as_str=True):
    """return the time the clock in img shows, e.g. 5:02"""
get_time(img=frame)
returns 4:51
